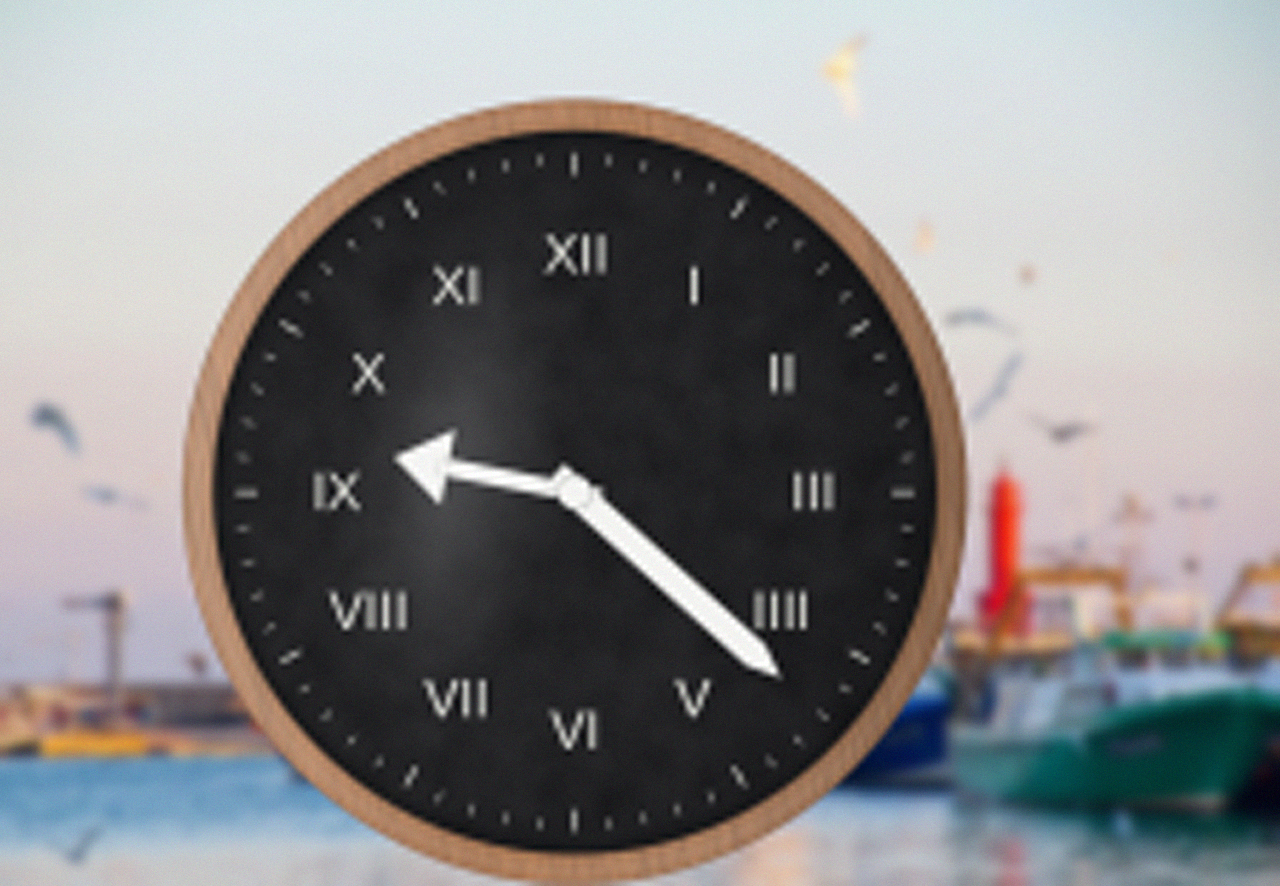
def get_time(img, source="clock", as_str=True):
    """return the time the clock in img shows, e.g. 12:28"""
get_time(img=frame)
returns 9:22
